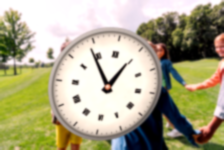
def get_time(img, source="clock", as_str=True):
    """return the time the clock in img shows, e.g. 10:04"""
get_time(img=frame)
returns 12:54
